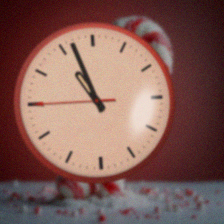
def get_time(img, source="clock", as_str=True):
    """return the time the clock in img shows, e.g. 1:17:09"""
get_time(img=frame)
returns 10:56:45
